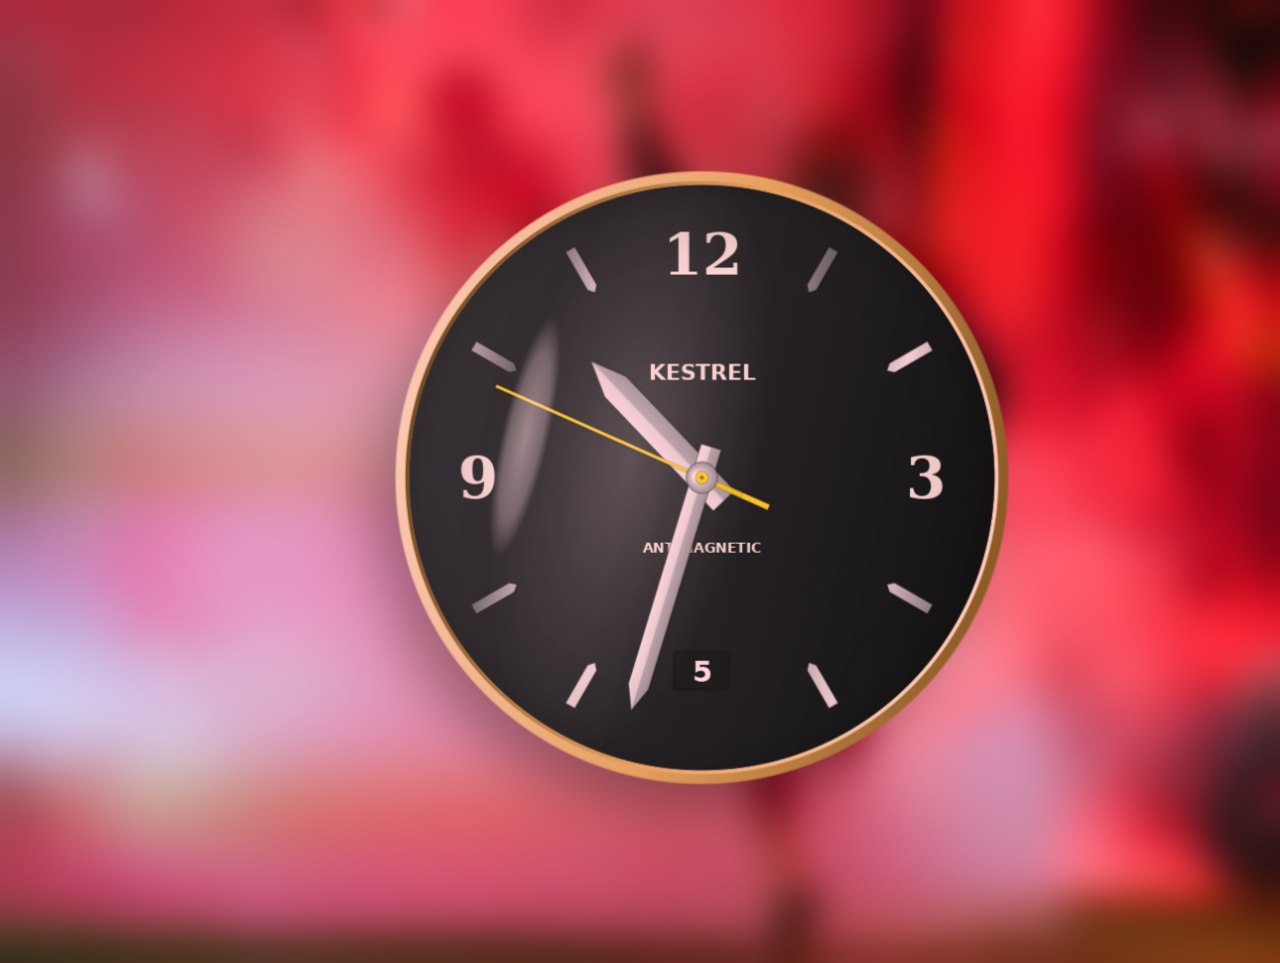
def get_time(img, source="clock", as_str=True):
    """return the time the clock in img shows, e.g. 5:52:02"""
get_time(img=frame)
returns 10:32:49
